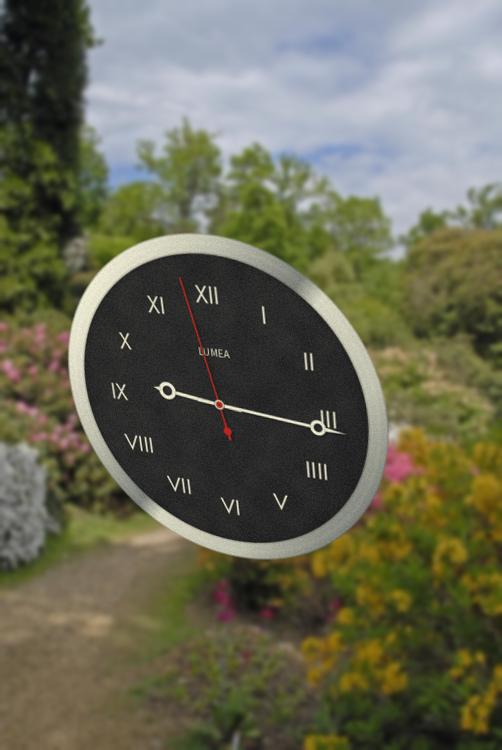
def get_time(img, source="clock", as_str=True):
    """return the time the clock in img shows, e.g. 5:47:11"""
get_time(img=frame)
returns 9:15:58
